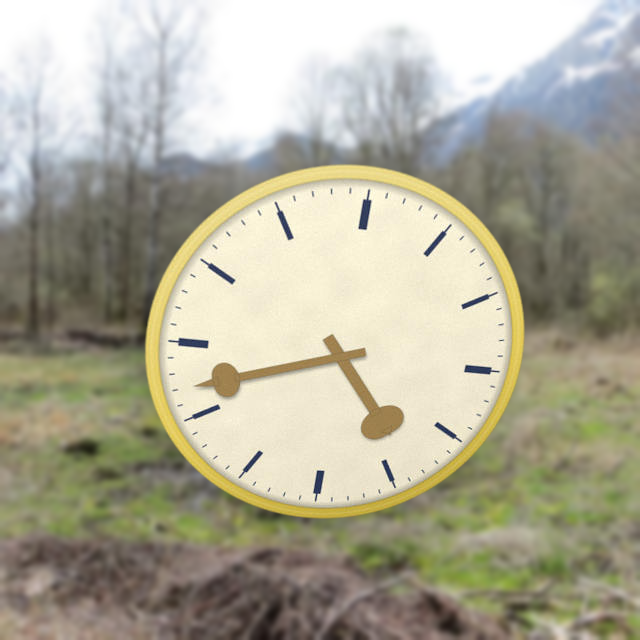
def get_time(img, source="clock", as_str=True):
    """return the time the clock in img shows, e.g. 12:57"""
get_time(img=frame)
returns 4:42
